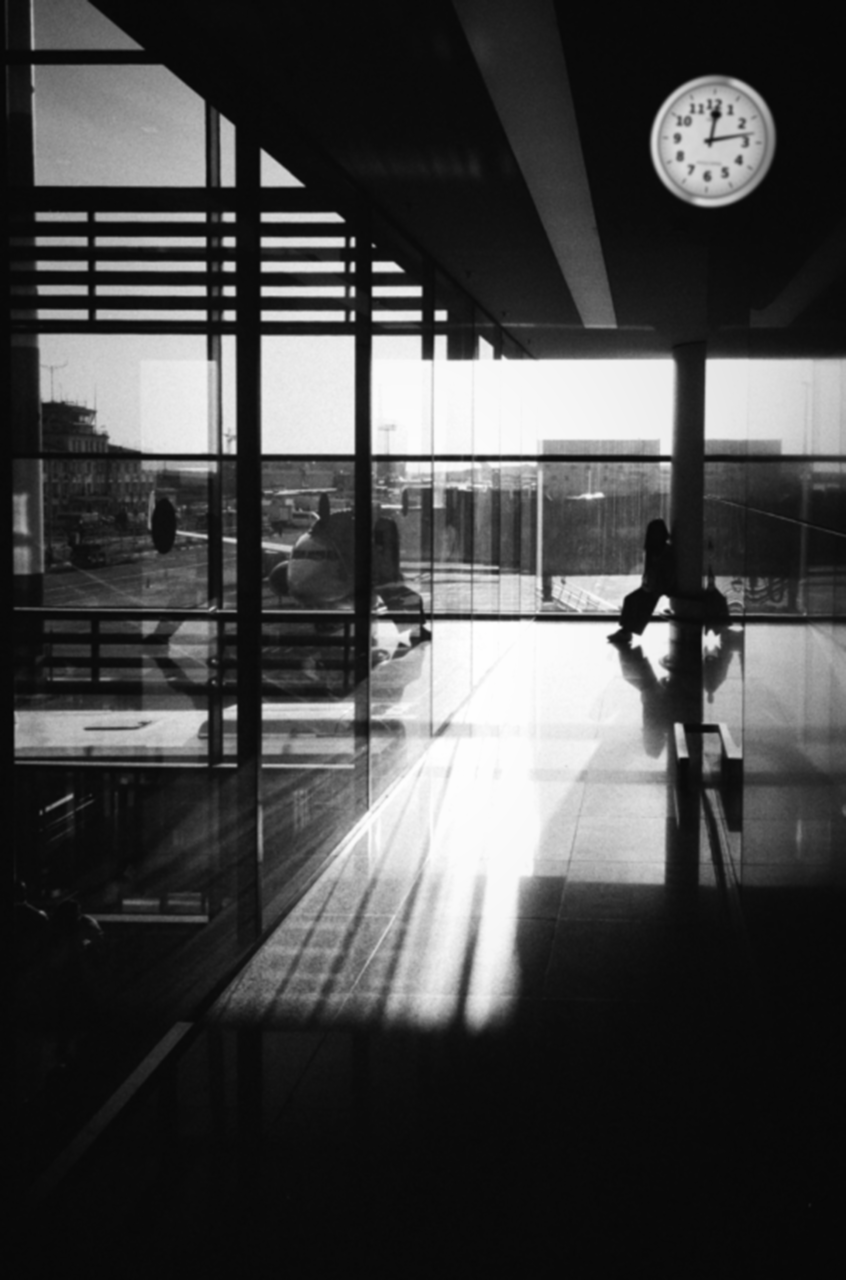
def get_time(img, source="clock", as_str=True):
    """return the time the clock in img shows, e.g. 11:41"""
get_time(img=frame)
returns 12:13
